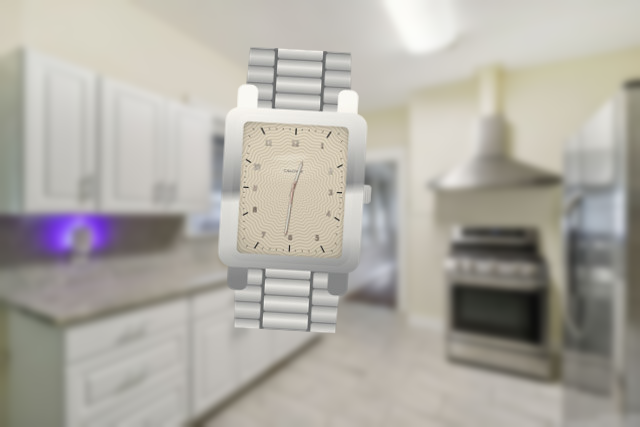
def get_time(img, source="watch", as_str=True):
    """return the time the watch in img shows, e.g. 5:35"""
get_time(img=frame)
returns 12:31
